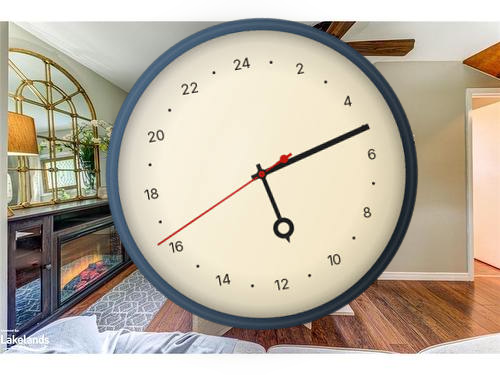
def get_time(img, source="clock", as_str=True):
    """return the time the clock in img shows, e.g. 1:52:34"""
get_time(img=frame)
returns 11:12:41
